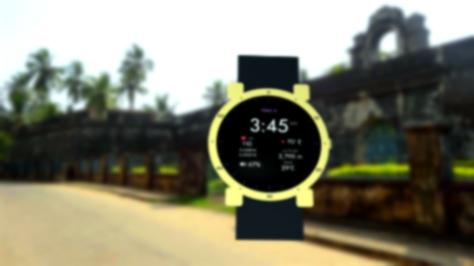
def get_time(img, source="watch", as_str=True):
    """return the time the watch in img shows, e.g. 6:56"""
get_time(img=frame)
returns 3:45
